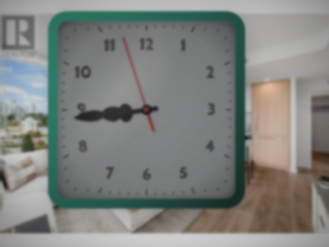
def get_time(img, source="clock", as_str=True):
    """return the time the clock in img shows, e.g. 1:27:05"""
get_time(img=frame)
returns 8:43:57
